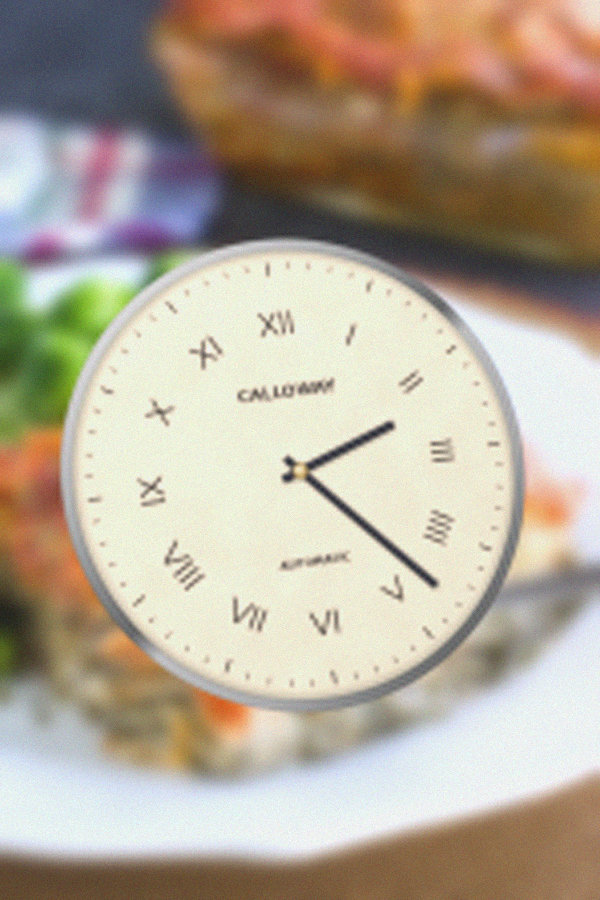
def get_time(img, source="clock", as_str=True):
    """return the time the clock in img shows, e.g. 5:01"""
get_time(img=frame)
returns 2:23
